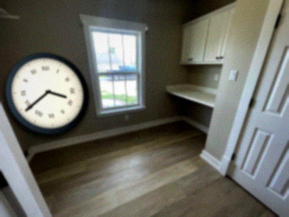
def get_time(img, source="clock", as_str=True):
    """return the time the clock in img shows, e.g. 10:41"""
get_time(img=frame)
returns 3:39
